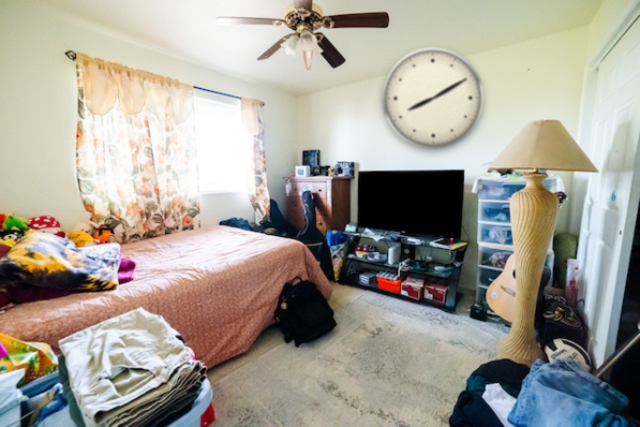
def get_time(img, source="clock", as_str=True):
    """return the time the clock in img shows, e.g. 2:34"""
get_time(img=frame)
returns 8:10
